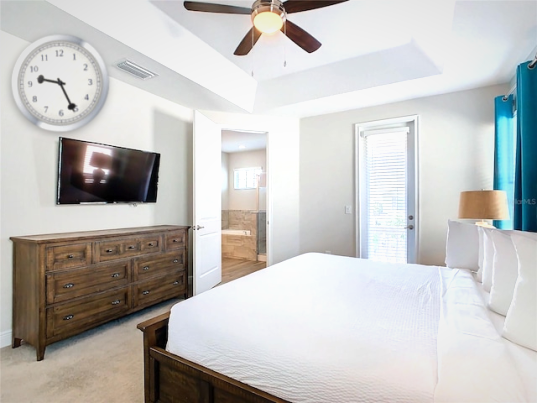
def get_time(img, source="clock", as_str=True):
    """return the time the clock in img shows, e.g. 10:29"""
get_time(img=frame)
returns 9:26
